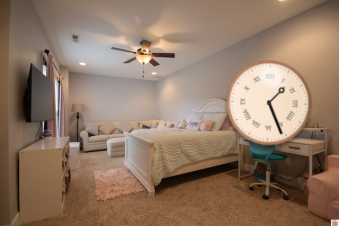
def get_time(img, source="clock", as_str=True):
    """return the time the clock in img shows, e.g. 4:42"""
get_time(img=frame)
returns 1:26
